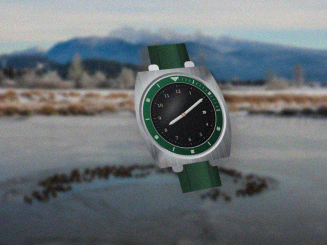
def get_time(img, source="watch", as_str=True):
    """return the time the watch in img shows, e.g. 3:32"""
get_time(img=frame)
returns 8:10
